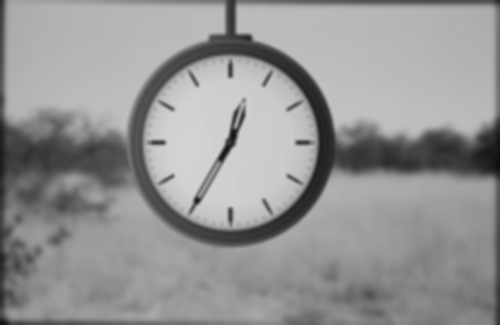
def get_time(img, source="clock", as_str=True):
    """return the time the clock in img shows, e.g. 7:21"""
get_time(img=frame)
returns 12:35
